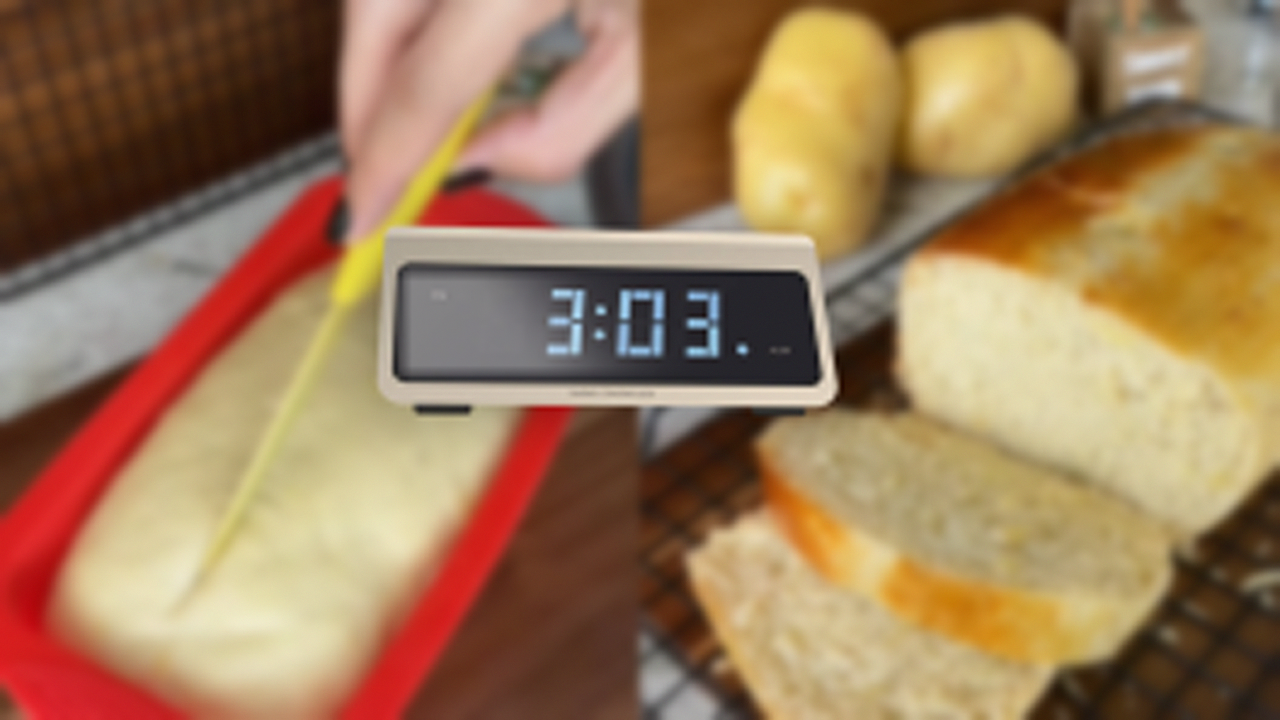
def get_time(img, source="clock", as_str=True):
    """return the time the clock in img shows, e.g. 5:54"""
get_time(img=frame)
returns 3:03
